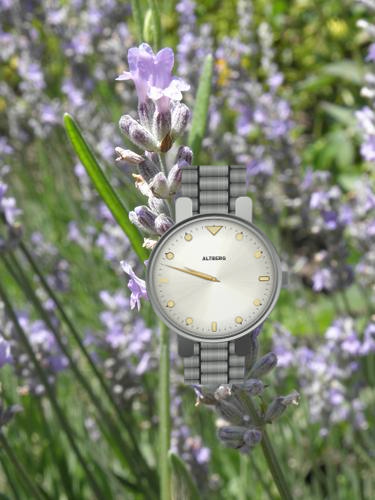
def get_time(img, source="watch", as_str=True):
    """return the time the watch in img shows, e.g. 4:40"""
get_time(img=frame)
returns 9:48
